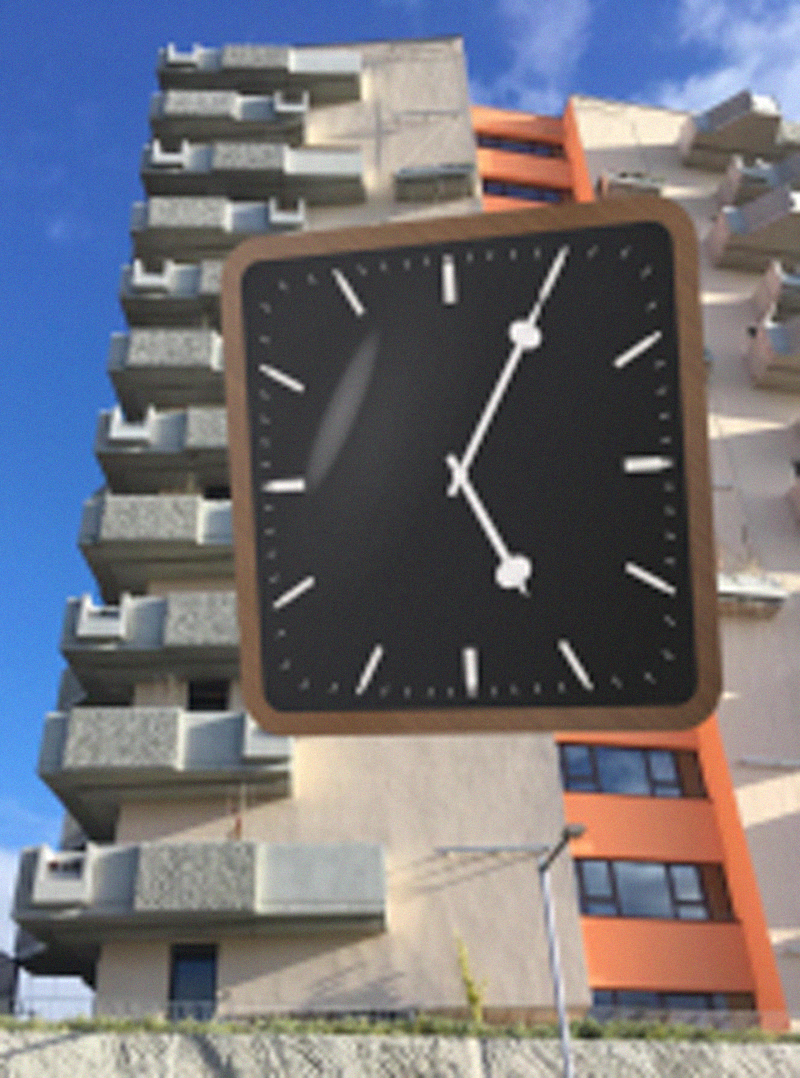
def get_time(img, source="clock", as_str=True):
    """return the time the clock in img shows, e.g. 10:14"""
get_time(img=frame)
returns 5:05
